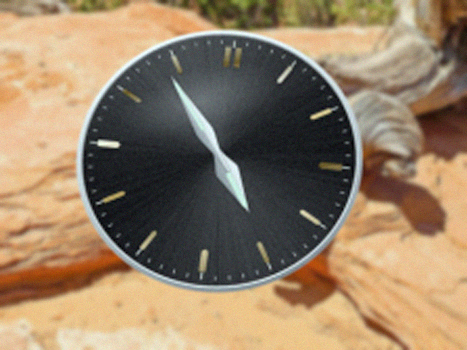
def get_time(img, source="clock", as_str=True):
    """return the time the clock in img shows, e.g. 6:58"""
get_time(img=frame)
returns 4:54
